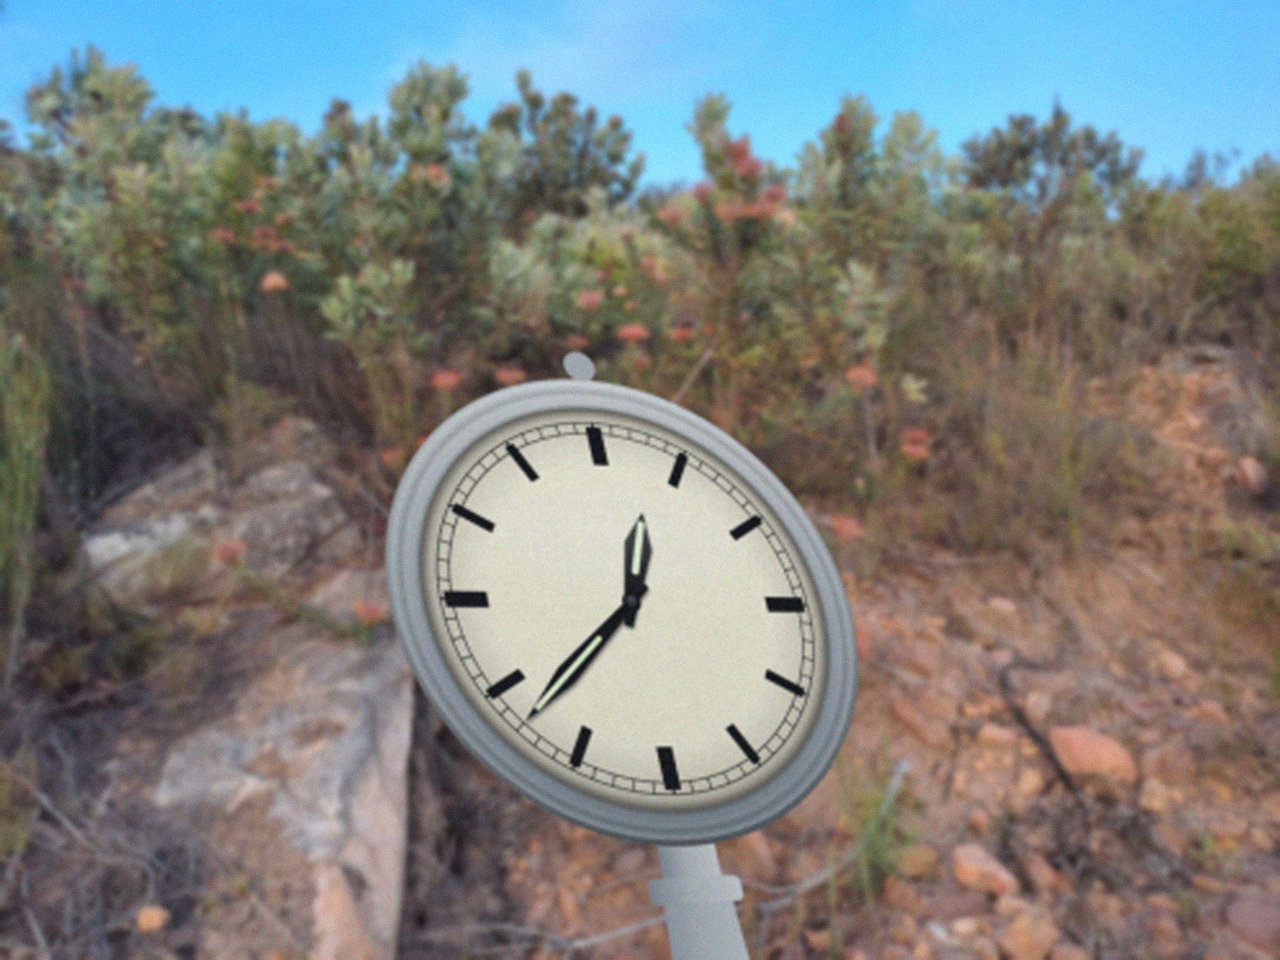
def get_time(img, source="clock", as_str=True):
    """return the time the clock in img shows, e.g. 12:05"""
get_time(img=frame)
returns 12:38
